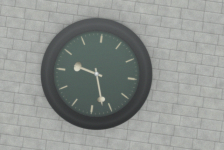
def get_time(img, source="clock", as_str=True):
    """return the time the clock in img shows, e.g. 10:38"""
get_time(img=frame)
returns 9:27
